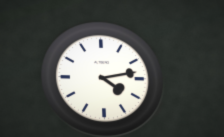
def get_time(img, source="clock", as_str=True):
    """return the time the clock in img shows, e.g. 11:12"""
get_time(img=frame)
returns 4:13
